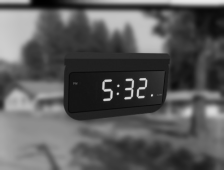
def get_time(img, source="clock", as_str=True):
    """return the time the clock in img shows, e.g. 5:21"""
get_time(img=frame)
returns 5:32
